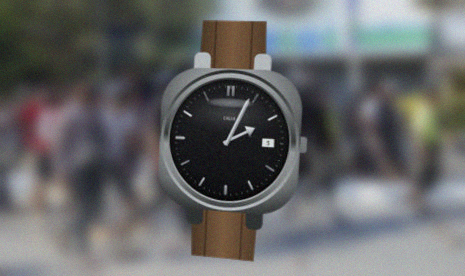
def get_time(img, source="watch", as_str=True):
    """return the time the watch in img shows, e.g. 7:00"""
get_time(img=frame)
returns 2:04
